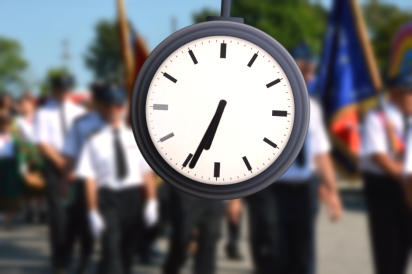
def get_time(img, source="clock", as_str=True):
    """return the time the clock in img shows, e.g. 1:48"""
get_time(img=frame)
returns 6:34
